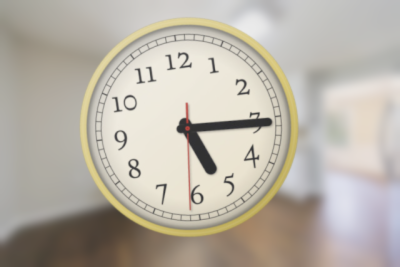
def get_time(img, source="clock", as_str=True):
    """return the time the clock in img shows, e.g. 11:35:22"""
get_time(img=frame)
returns 5:15:31
